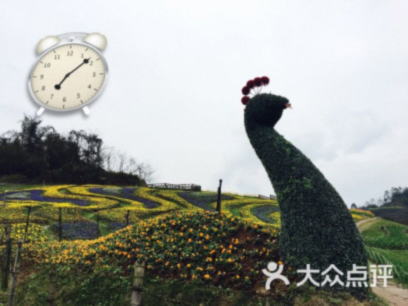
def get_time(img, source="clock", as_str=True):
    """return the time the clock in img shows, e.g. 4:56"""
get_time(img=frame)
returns 7:08
